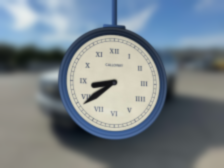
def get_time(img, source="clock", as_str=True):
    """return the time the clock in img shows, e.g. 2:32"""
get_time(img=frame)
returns 8:39
